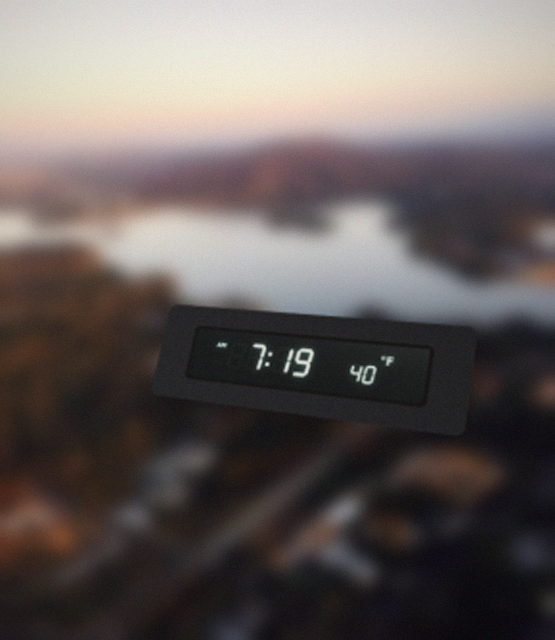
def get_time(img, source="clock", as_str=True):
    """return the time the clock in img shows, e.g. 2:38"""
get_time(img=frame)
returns 7:19
